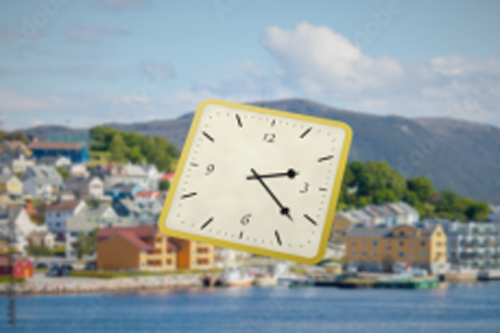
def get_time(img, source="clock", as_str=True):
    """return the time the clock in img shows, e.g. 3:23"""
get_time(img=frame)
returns 2:22
